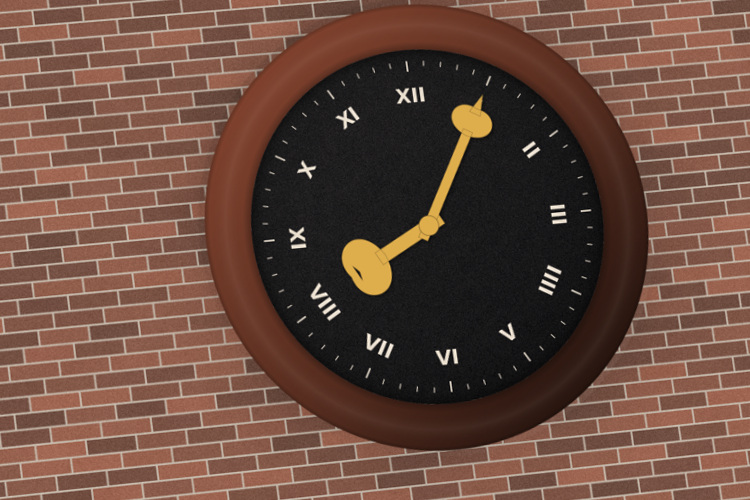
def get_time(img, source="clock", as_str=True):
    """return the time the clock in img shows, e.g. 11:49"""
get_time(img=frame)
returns 8:05
